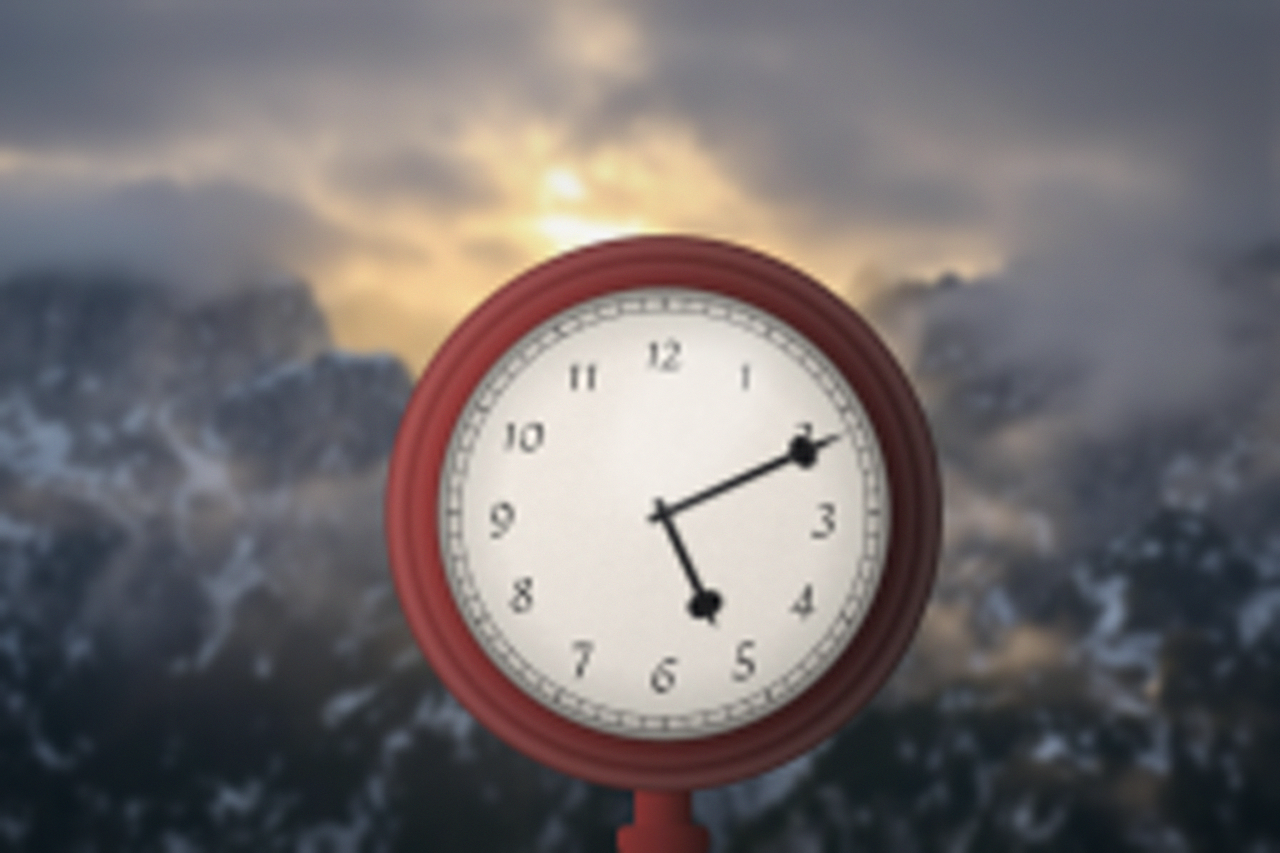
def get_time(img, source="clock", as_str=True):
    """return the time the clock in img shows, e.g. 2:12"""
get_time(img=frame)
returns 5:11
